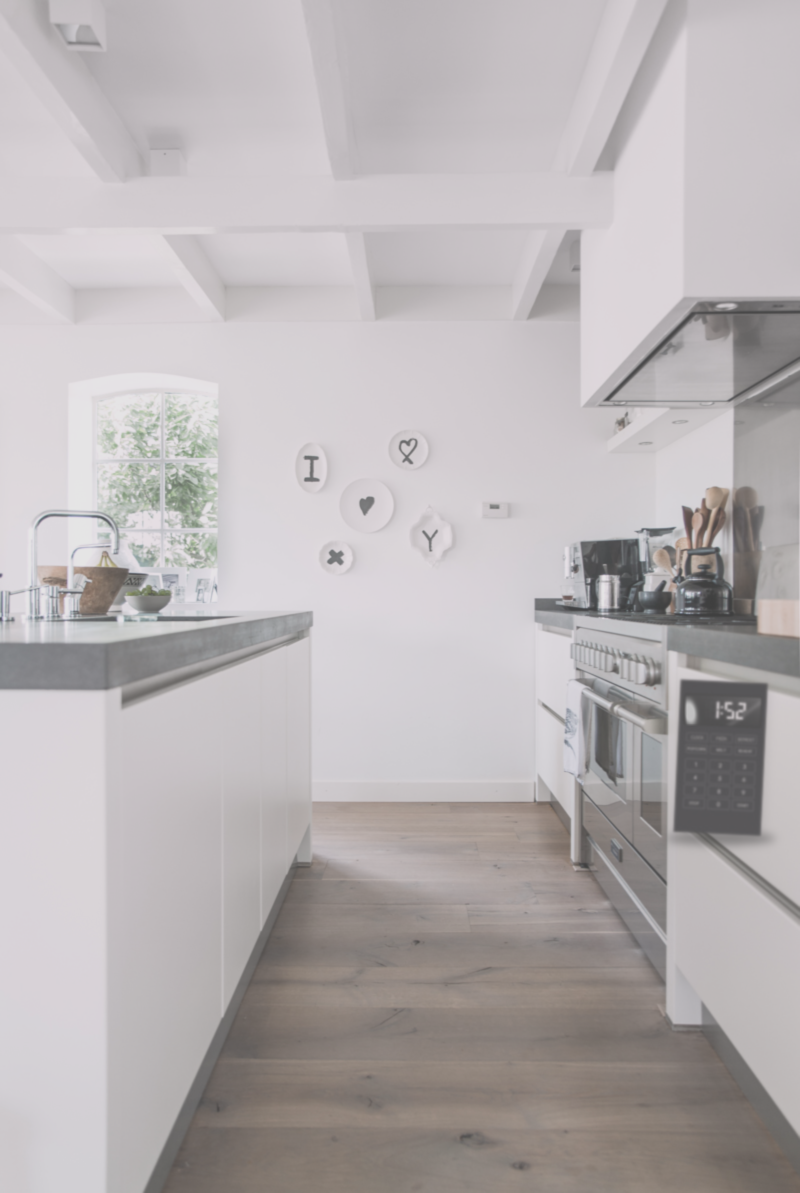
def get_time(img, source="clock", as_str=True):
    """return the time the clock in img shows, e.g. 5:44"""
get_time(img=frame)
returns 1:52
